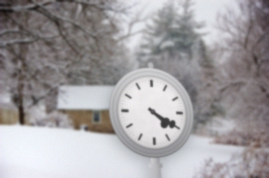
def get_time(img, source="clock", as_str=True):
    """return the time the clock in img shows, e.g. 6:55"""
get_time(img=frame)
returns 4:20
